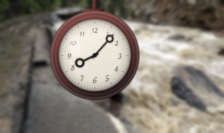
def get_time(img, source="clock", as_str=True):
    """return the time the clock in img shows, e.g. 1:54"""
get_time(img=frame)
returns 8:07
